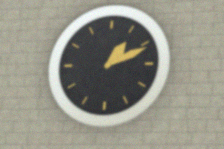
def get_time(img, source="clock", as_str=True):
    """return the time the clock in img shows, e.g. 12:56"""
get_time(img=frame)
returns 1:11
